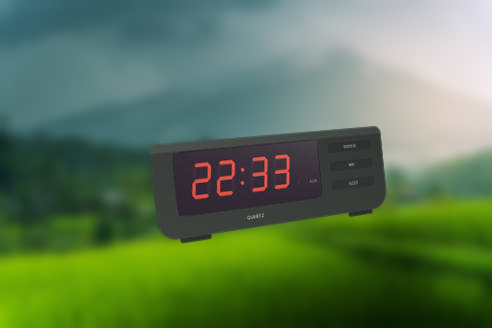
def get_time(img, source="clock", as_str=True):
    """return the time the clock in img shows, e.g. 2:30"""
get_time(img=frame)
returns 22:33
